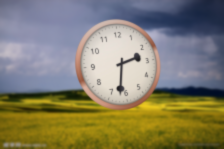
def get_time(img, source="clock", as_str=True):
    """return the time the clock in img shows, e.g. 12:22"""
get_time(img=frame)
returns 2:32
